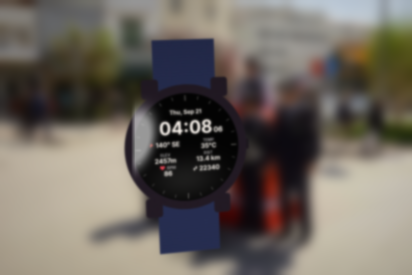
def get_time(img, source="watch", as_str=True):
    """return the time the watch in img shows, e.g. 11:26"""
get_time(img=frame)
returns 4:08
